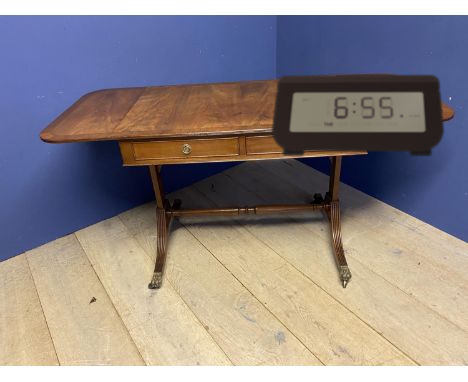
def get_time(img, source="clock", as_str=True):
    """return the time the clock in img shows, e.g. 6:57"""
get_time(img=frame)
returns 6:55
